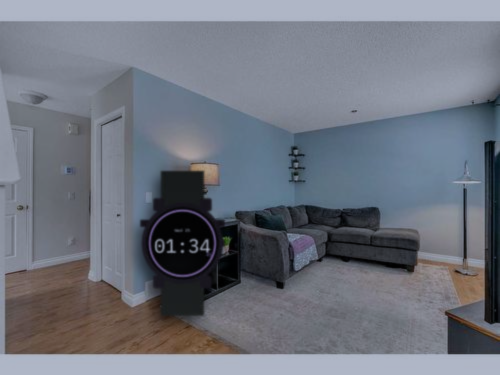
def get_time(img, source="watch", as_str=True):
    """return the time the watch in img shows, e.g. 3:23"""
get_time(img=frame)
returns 1:34
